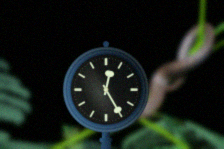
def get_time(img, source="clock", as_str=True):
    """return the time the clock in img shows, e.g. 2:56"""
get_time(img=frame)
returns 12:25
